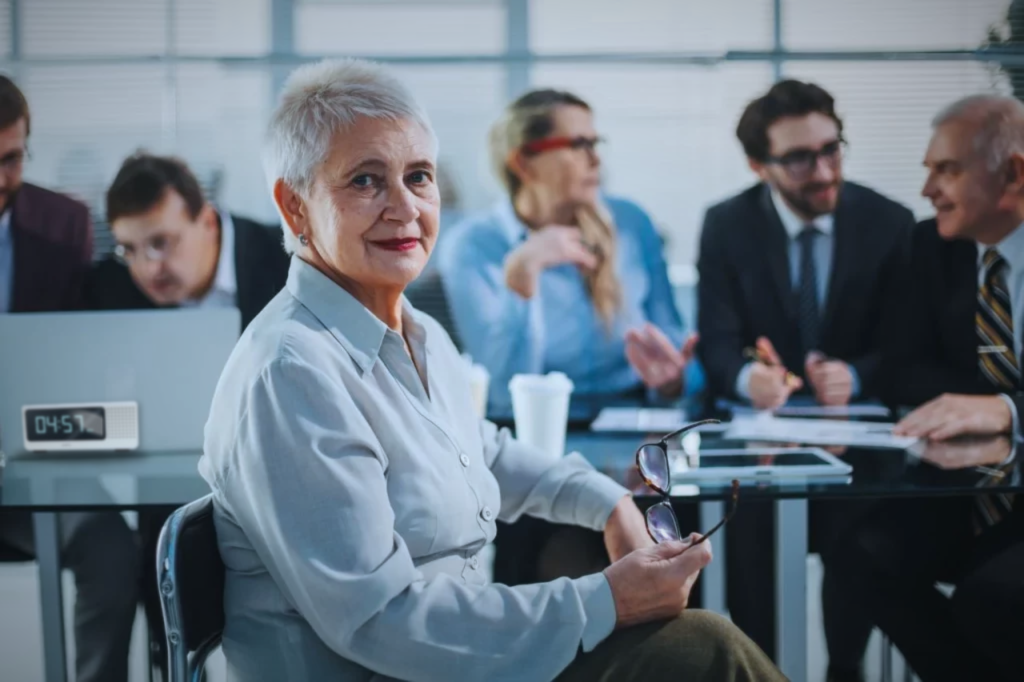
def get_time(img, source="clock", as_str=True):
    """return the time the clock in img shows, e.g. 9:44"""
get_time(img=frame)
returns 4:57
